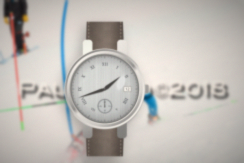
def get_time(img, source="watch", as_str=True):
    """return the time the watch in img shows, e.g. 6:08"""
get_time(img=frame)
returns 1:42
